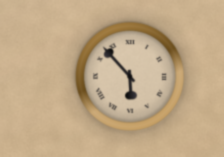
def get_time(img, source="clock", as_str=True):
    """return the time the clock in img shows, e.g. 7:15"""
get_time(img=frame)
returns 5:53
